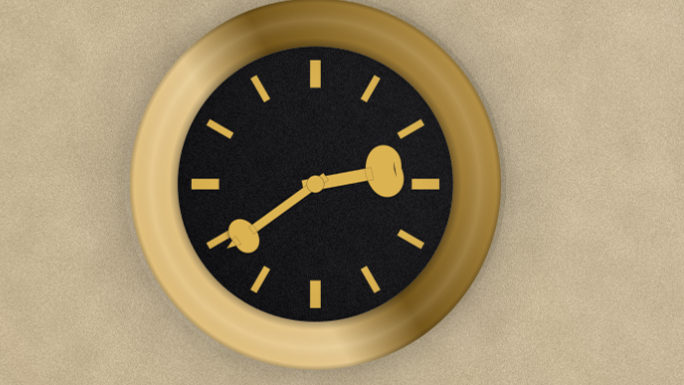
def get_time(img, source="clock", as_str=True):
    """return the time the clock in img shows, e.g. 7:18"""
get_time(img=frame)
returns 2:39
